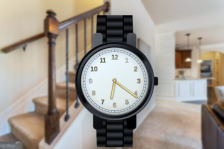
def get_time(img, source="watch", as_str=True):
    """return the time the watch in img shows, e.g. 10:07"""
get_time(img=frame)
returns 6:21
